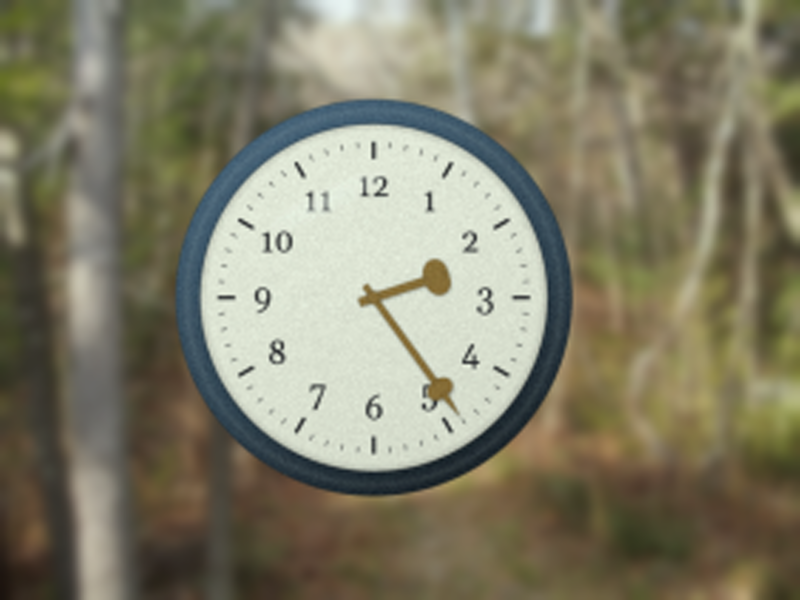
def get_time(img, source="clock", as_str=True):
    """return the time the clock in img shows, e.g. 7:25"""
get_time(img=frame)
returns 2:24
